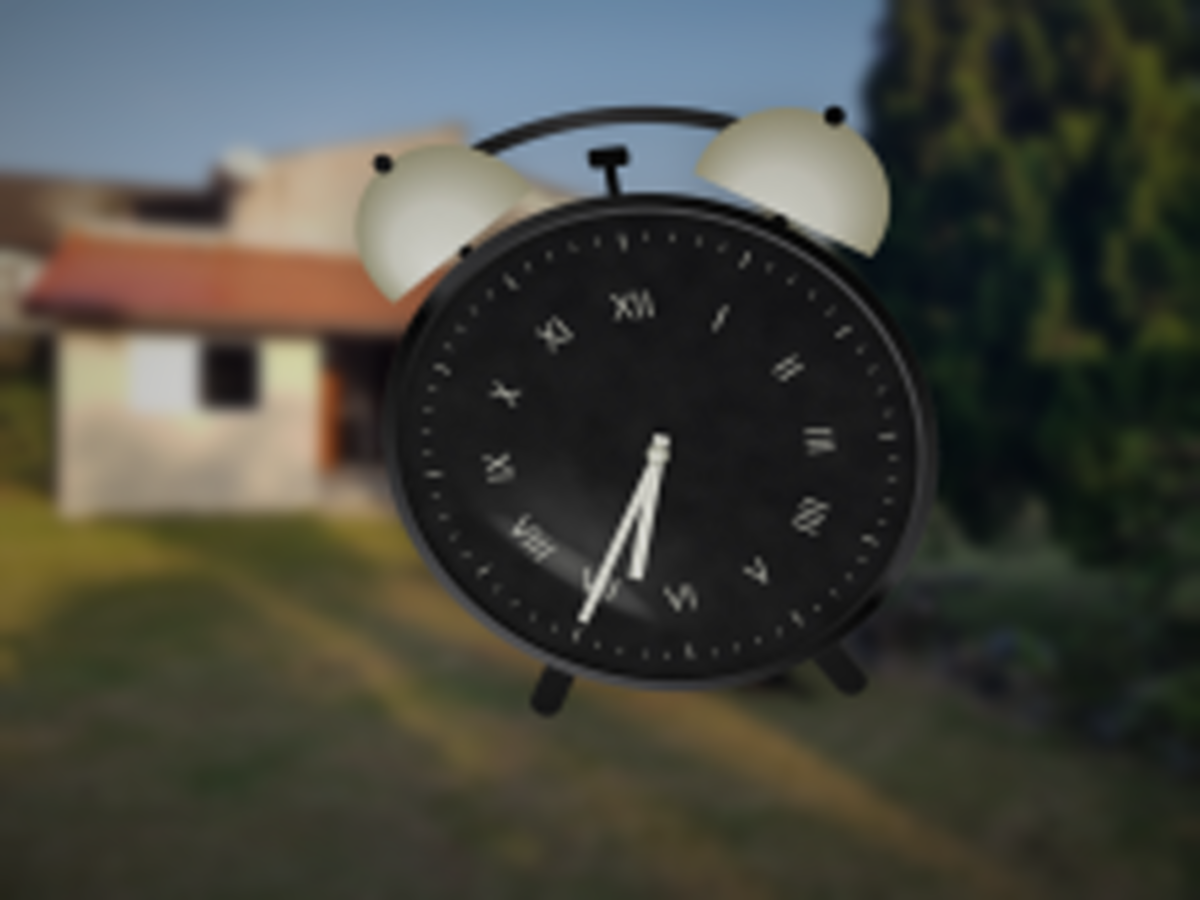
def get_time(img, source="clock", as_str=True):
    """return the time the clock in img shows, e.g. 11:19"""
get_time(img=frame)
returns 6:35
